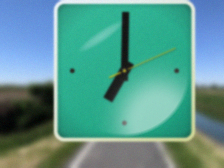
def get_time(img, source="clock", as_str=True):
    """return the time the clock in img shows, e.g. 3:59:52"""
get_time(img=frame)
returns 7:00:11
